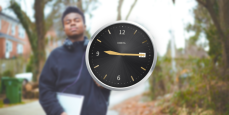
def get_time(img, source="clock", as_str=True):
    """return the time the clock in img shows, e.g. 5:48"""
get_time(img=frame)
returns 9:15
